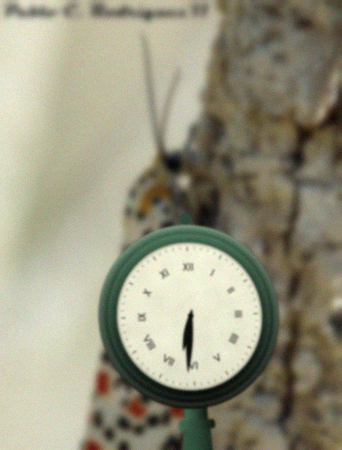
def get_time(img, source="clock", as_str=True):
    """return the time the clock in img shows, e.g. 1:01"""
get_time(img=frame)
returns 6:31
